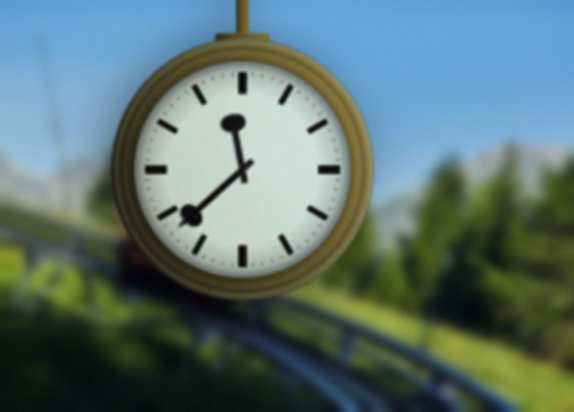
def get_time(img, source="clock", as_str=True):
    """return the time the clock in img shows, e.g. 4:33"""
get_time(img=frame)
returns 11:38
